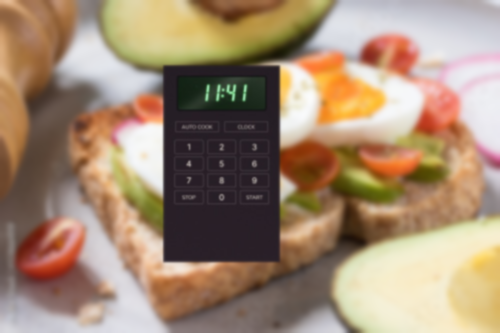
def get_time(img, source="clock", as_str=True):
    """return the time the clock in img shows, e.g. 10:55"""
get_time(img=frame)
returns 11:41
